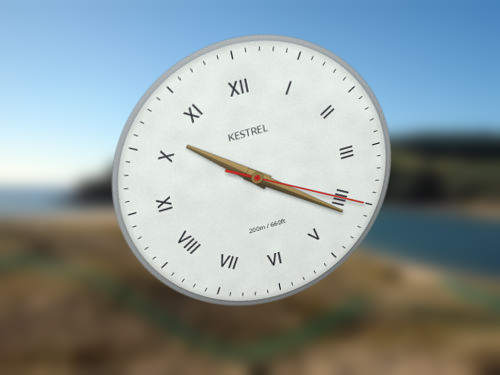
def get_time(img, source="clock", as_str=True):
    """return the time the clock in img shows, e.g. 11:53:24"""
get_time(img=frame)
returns 10:21:20
